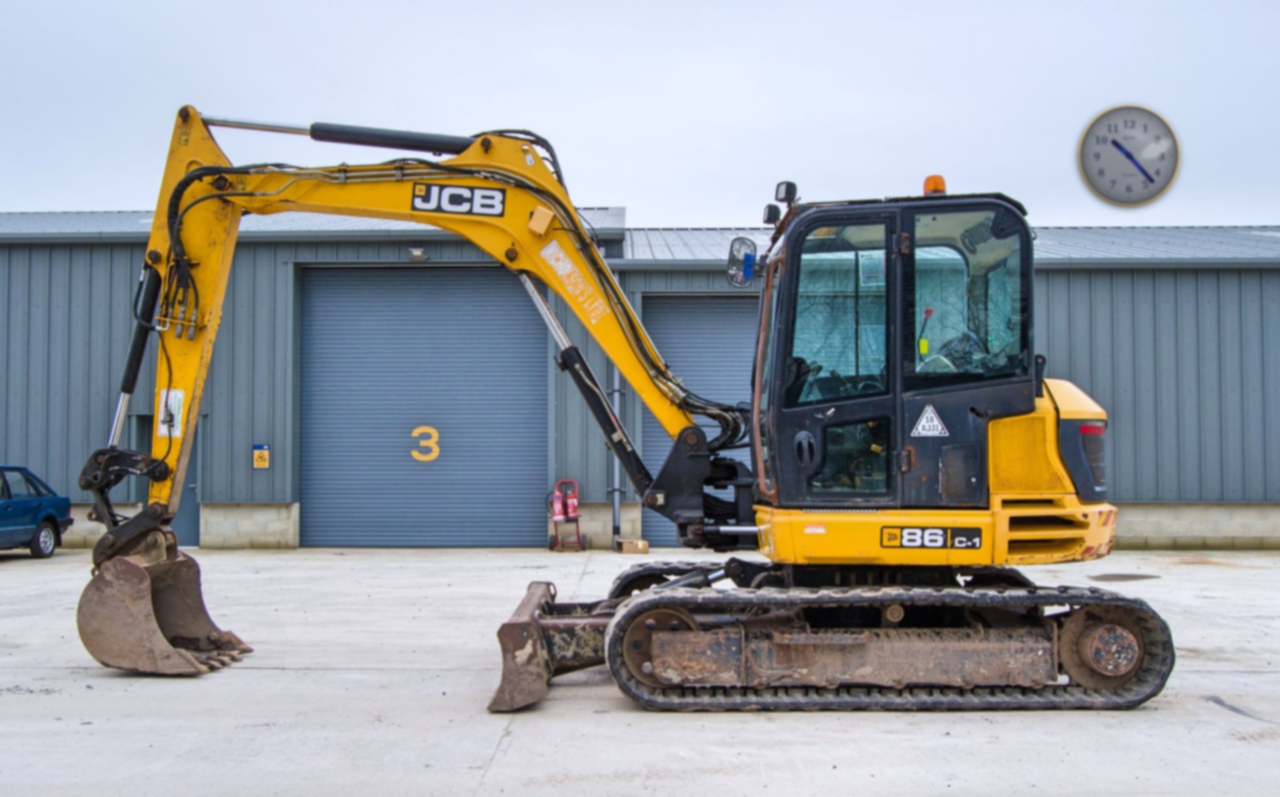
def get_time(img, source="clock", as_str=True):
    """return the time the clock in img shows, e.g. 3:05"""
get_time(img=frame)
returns 10:23
